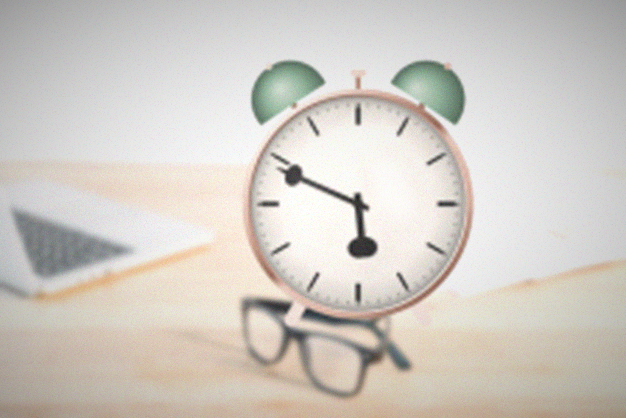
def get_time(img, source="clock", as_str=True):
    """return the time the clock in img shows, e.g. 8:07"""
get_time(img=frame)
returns 5:49
